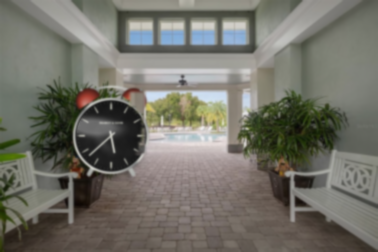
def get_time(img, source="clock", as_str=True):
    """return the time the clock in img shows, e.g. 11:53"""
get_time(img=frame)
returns 5:38
